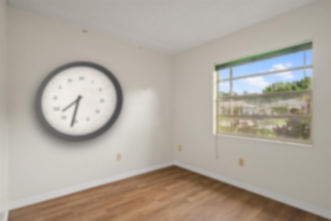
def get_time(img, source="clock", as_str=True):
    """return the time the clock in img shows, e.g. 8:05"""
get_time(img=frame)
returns 7:31
